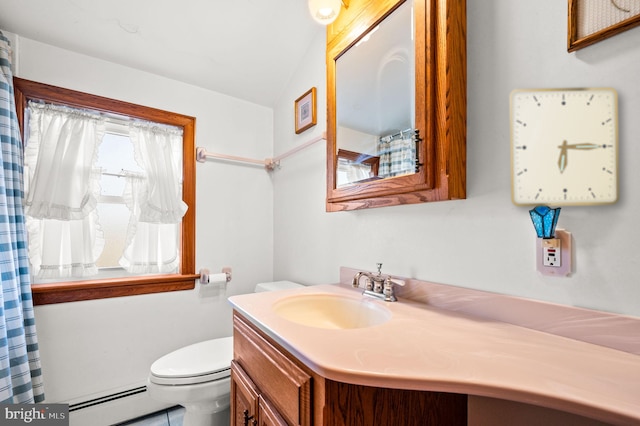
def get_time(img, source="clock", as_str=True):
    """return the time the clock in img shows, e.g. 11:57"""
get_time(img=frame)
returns 6:15
